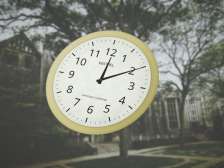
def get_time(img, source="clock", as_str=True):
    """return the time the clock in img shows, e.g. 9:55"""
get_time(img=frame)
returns 12:10
